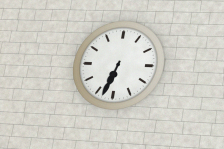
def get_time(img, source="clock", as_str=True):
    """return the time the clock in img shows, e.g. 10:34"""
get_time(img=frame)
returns 6:33
